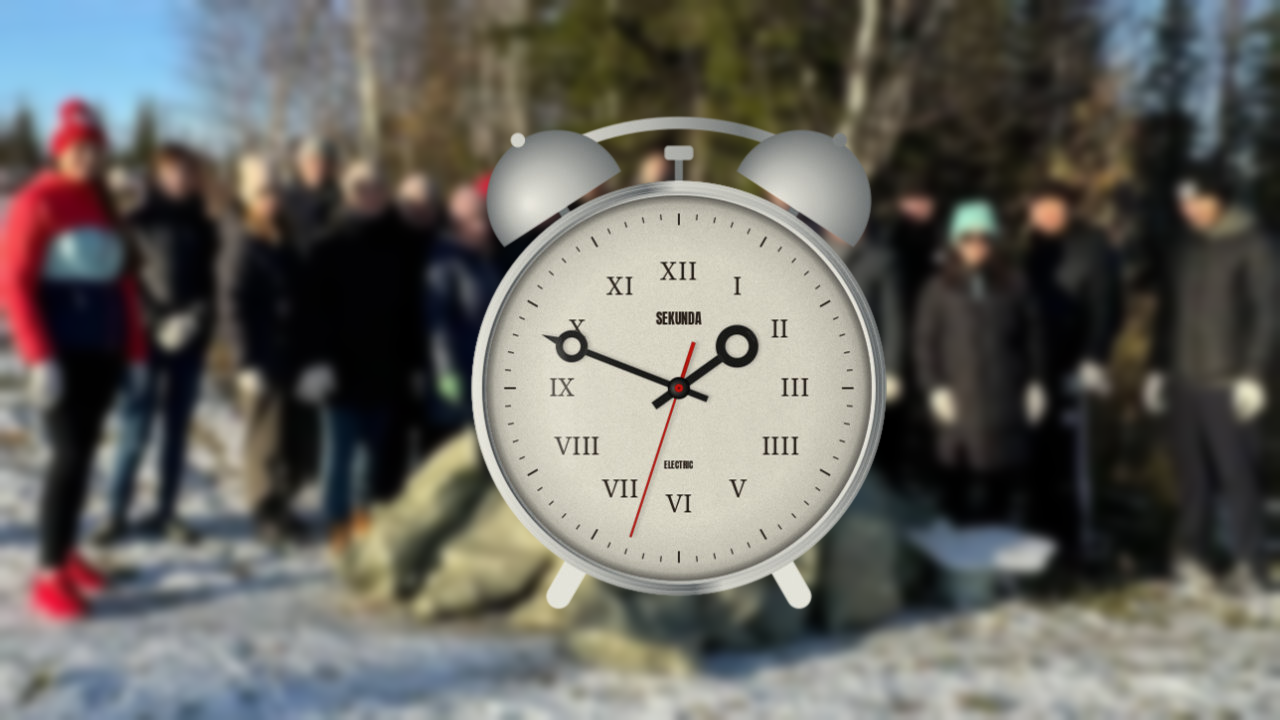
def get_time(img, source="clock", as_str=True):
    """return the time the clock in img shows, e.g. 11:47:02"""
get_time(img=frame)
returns 1:48:33
